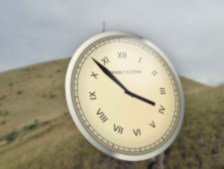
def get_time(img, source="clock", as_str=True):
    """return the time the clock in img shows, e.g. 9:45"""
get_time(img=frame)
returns 3:53
